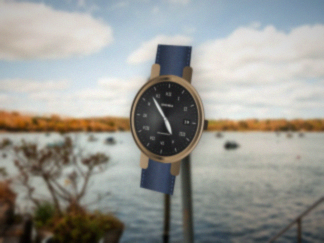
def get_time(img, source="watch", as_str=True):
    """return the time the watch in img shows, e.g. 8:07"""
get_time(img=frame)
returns 4:53
